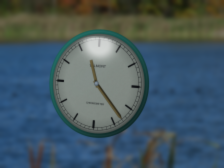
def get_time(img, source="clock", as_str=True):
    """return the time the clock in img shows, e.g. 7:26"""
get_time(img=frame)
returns 11:23
